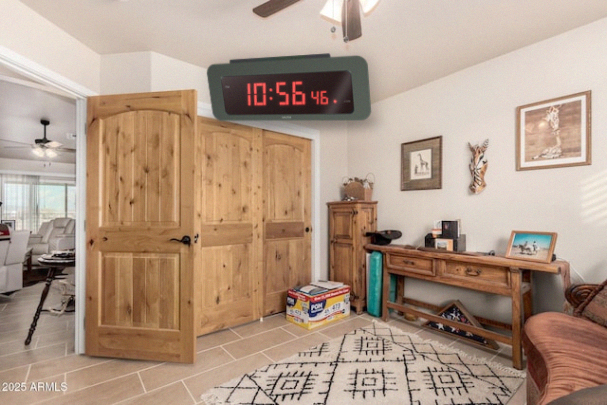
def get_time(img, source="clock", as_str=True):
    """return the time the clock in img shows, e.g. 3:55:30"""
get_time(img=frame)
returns 10:56:46
